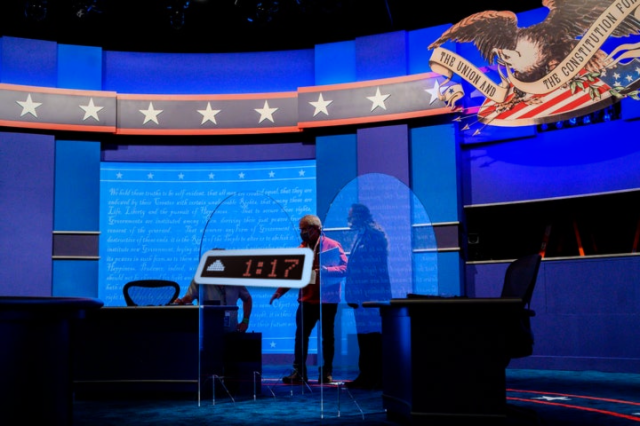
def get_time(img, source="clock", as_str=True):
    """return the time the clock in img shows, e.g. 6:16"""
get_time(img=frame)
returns 1:17
